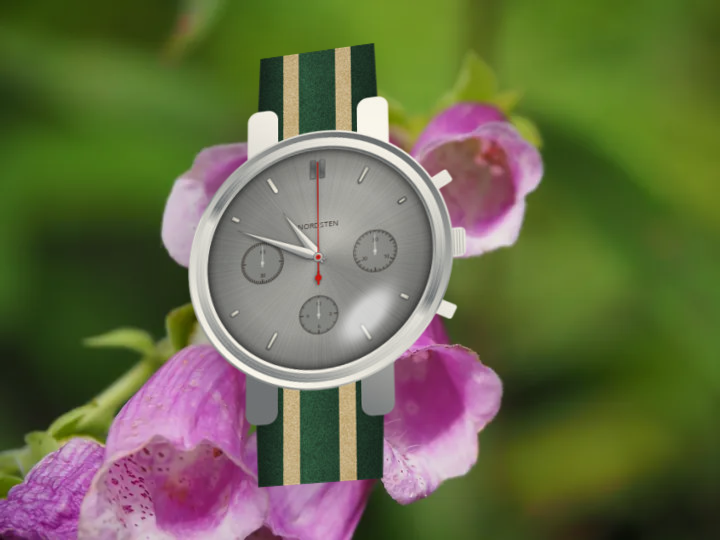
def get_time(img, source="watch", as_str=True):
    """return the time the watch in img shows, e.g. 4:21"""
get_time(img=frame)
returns 10:49
